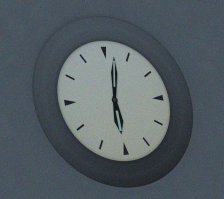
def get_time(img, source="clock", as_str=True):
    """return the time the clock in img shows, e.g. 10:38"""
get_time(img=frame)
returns 6:02
